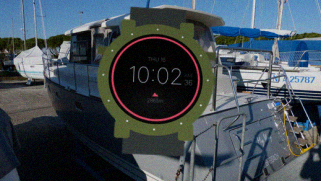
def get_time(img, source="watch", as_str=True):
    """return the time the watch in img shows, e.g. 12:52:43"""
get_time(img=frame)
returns 10:02:36
